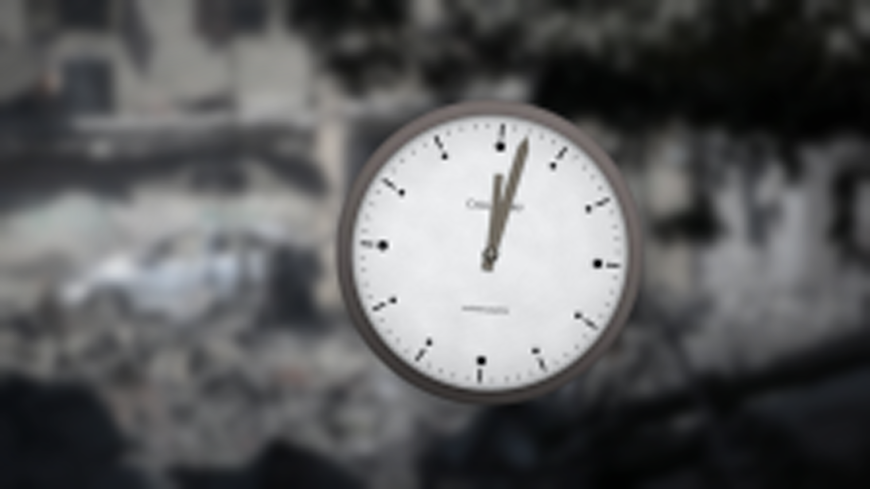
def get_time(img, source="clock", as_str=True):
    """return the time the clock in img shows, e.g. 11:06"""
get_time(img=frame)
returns 12:02
